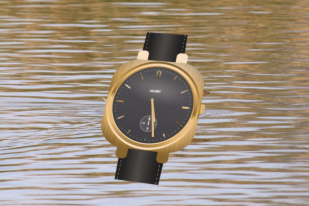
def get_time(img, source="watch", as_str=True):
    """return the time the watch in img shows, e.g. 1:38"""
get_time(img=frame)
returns 5:28
